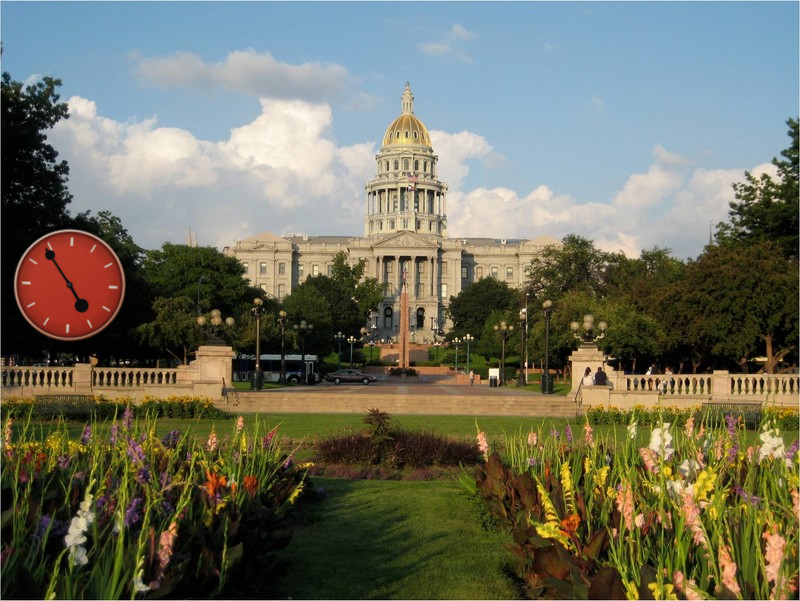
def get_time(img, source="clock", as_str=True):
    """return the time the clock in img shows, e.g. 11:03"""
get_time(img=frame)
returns 4:54
